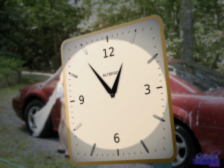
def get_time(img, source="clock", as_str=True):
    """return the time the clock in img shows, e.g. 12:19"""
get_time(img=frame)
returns 12:54
